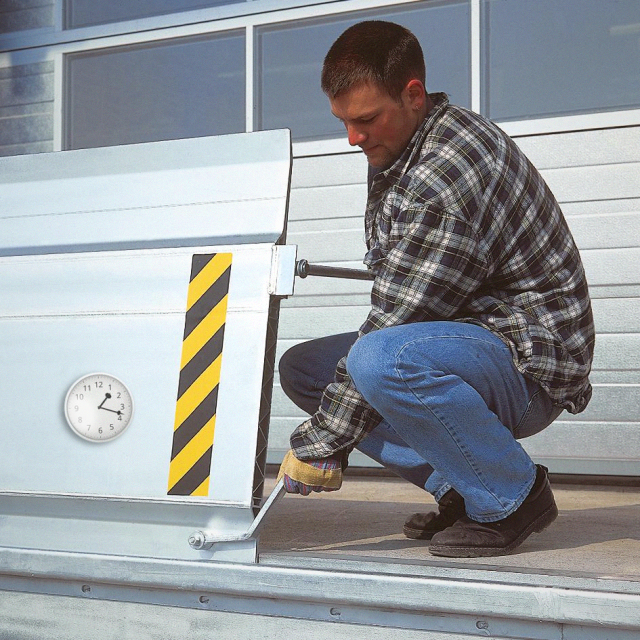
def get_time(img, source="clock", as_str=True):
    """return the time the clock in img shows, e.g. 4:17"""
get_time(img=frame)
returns 1:18
